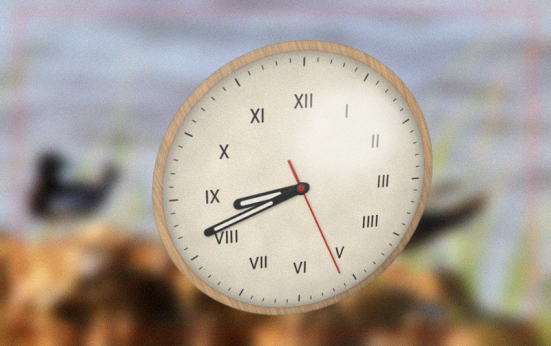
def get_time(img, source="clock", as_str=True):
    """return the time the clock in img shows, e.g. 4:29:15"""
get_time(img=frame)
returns 8:41:26
